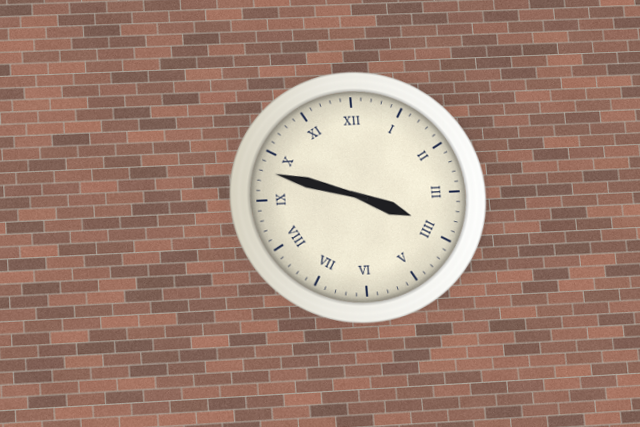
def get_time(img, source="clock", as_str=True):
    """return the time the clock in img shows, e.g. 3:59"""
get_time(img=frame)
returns 3:48
